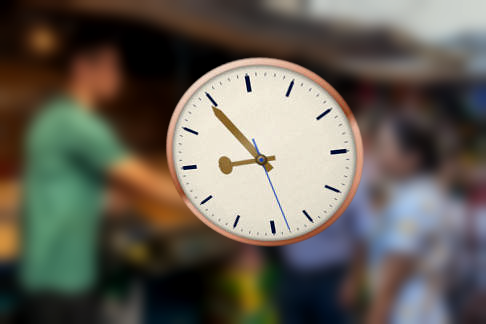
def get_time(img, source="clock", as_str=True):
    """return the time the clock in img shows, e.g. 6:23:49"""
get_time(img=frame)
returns 8:54:28
